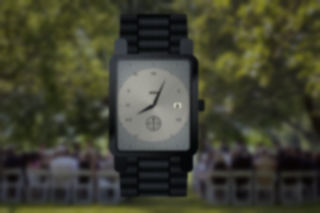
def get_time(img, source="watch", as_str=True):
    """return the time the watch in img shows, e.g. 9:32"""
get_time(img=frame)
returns 8:04
